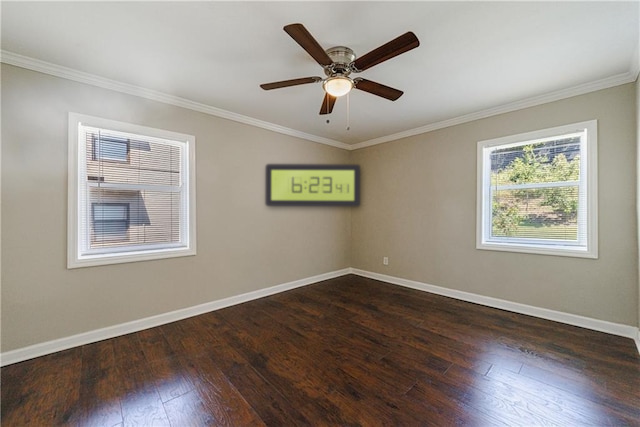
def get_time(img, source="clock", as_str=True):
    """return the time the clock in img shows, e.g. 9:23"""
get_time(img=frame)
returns 6:23
